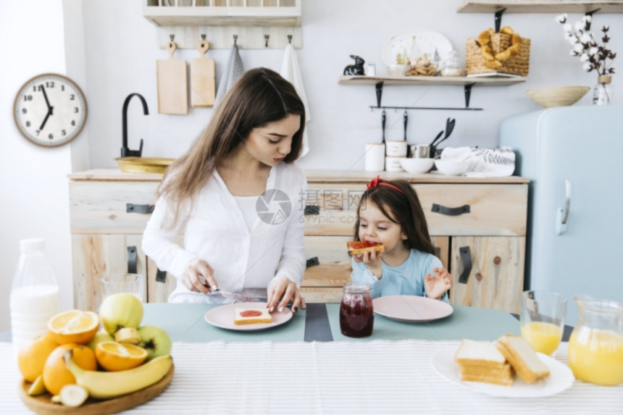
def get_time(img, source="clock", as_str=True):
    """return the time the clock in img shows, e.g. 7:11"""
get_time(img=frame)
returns 6:57
